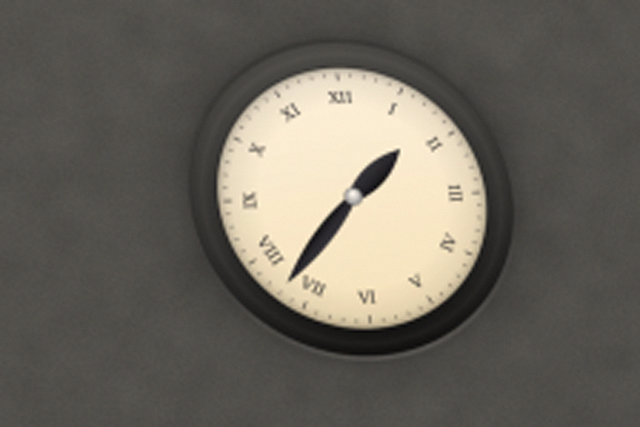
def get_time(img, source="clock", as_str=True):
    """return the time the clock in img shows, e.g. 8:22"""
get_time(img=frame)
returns 1:37
